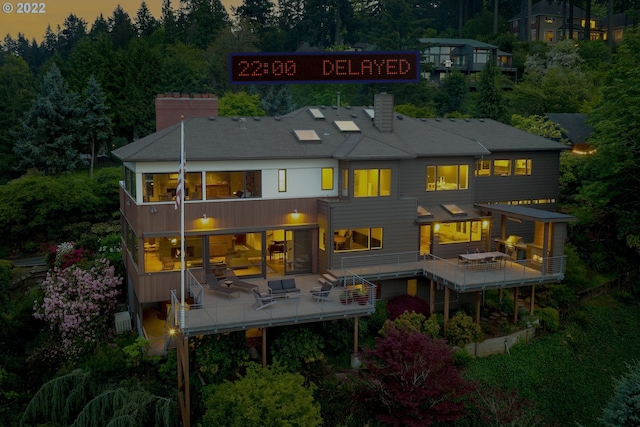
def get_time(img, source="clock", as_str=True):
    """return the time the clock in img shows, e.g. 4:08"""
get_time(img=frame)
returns 22:00
